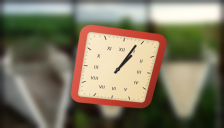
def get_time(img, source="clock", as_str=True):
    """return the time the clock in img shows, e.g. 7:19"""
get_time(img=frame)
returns 1:04
